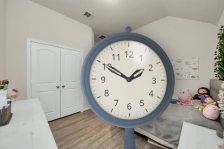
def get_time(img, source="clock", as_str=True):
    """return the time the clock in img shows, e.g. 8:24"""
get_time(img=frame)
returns 1:50
